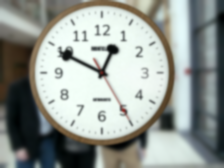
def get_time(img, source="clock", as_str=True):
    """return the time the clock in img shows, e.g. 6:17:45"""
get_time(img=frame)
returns 12:49:25
